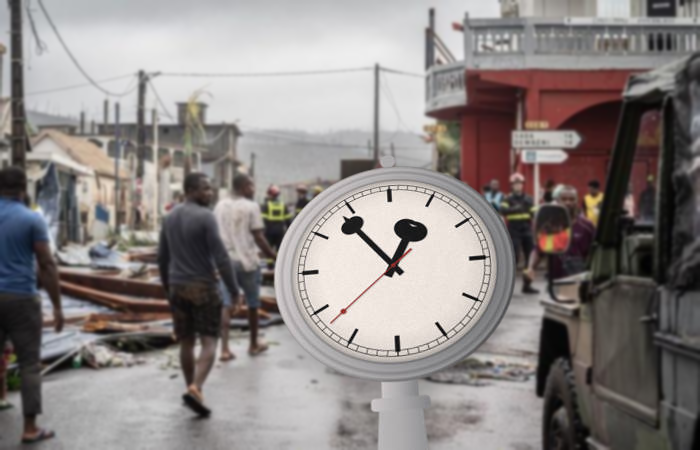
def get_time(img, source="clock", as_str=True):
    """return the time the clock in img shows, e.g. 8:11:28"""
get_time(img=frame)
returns 12:53:38
